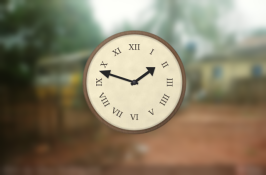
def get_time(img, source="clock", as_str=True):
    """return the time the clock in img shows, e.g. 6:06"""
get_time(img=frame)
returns 1:48
